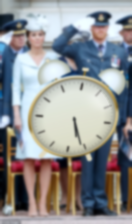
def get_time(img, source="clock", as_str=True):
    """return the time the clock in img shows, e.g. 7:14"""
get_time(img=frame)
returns 5:26
